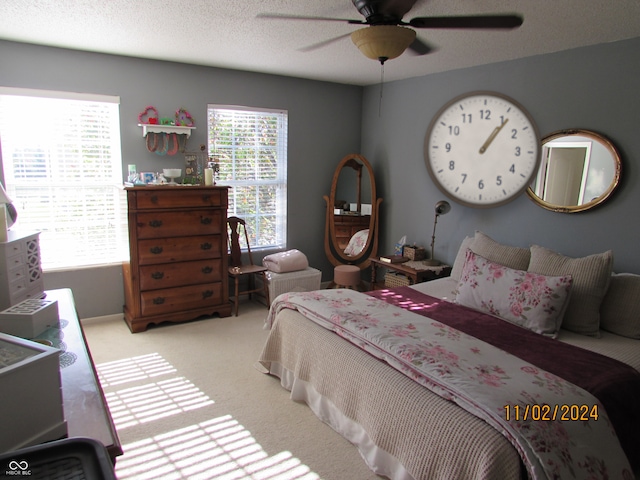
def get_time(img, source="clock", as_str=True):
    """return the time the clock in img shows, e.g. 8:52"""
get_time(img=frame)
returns 1:06
